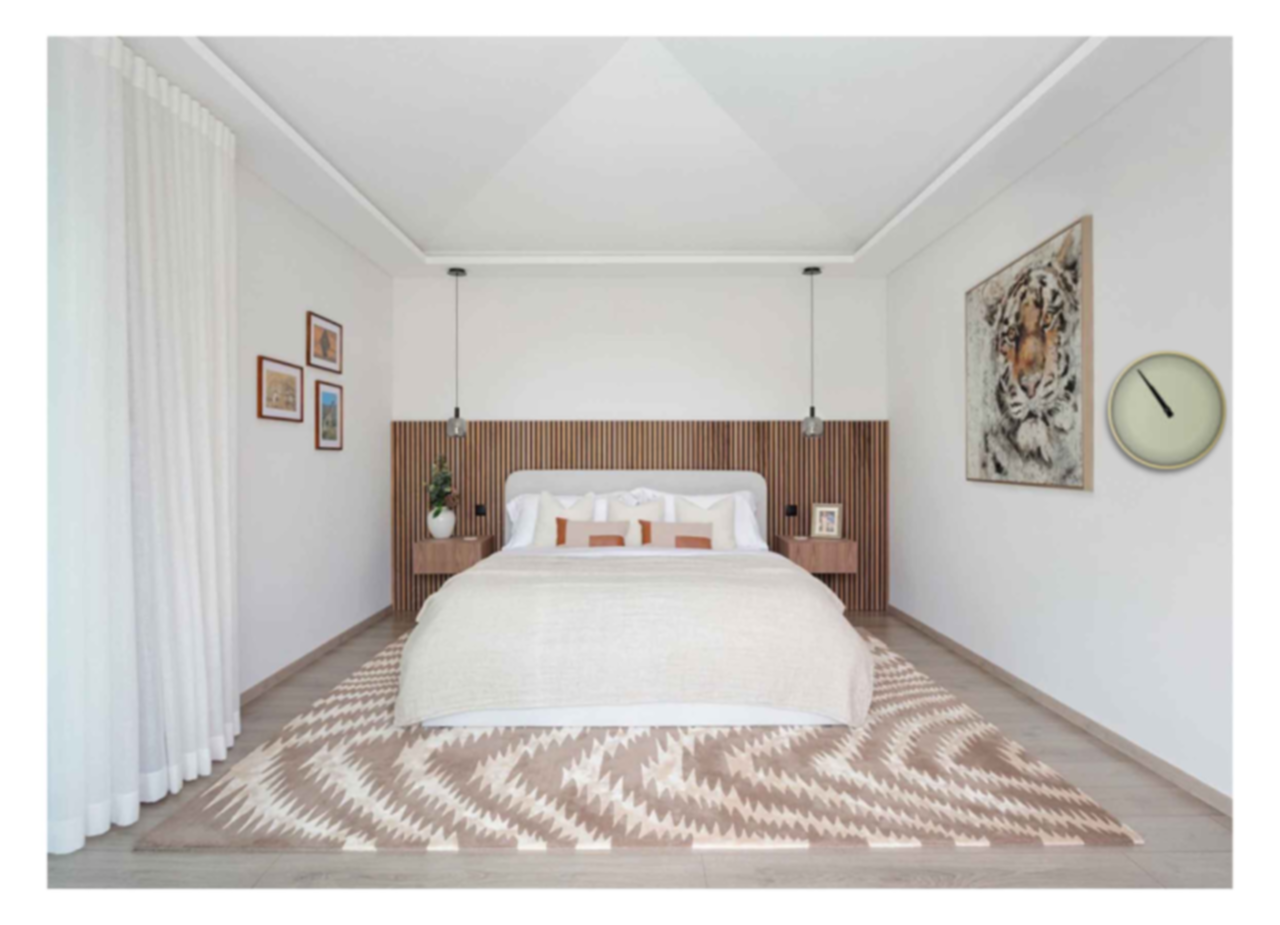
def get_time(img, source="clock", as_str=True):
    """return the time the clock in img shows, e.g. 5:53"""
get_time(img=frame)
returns 10:54
